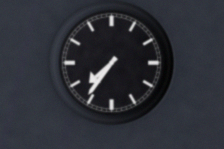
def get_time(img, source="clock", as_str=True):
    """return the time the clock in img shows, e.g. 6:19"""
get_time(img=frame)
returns 7:36
